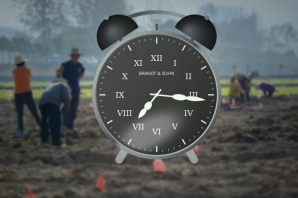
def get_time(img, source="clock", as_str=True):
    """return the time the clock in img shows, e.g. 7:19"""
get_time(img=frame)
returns 7:16
